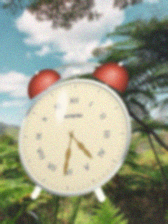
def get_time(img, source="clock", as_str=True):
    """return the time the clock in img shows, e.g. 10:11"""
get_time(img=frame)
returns 4:31
